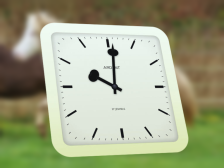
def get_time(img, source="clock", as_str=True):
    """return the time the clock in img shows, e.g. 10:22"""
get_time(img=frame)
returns 10:01
